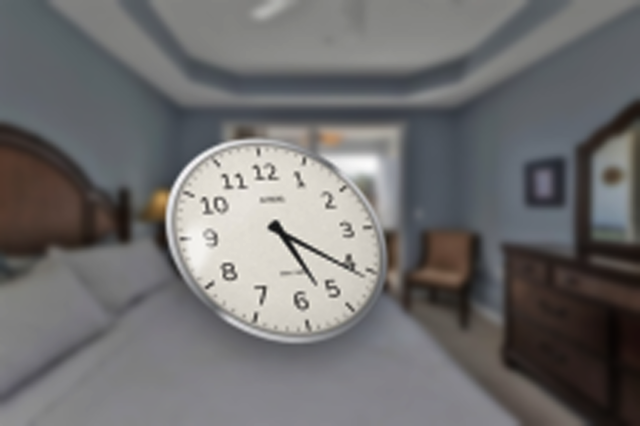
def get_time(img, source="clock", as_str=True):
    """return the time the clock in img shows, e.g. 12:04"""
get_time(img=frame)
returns 5:21
